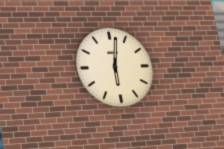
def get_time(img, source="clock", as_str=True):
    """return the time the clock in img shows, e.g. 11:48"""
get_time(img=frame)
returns 6:02
